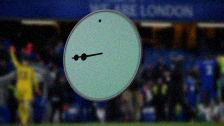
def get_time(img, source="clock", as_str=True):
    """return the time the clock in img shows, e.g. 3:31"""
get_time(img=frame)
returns 8:44
